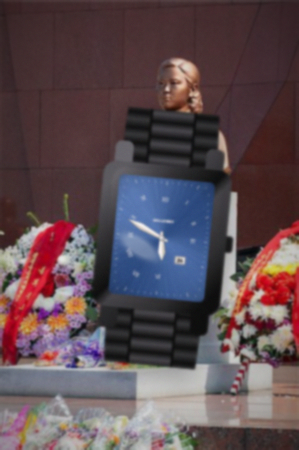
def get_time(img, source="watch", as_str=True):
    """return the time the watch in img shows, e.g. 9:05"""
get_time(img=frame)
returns 5:49
